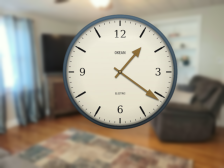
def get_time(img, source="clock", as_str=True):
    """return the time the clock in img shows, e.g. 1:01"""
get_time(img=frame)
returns 1:21
